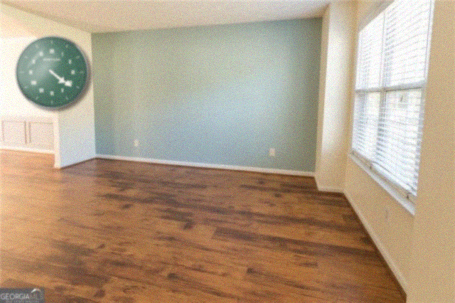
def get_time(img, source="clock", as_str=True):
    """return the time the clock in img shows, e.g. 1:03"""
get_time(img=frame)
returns 4:21
